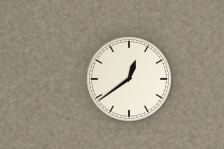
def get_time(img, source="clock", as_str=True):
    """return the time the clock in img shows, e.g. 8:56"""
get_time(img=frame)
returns 12:39
